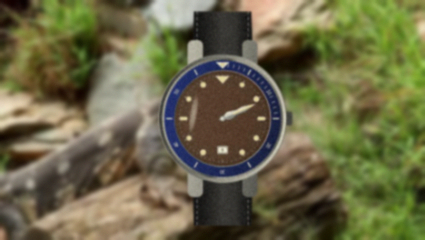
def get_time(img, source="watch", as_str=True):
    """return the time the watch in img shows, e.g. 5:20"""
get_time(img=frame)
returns 2:11
